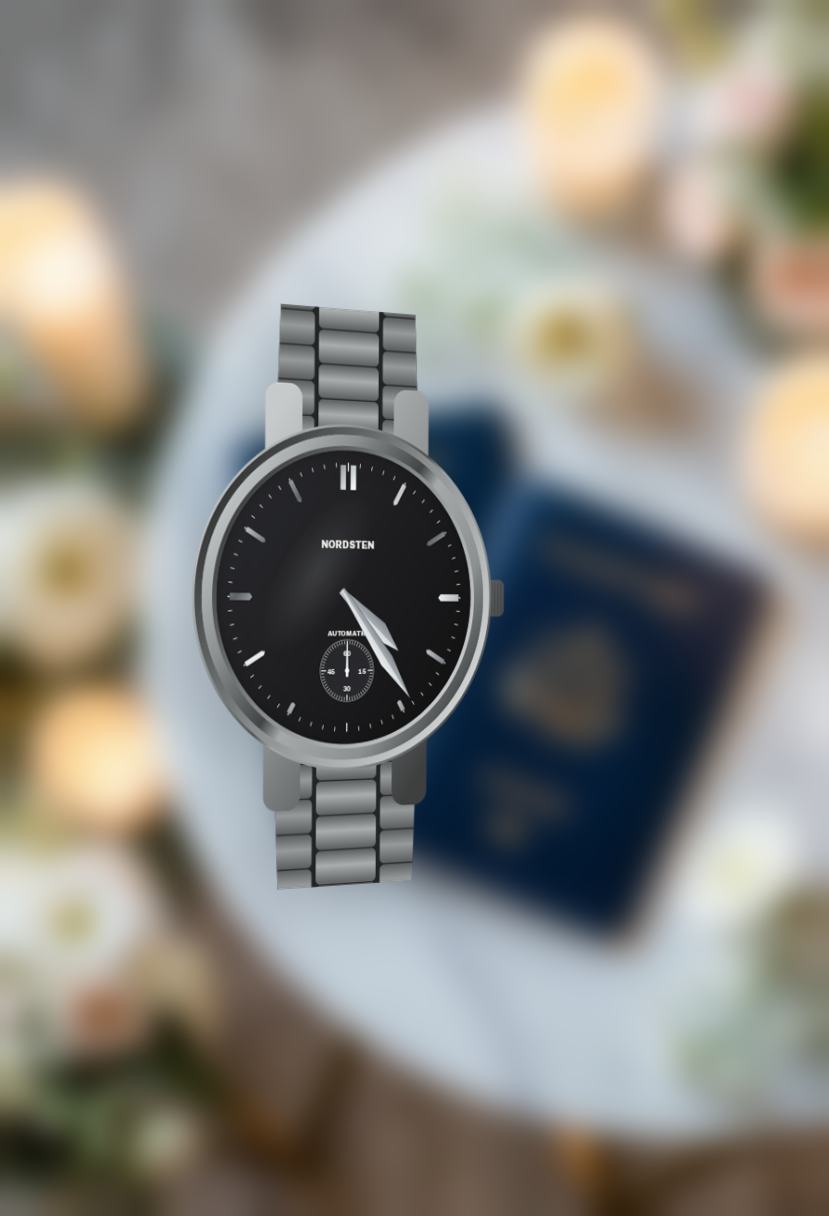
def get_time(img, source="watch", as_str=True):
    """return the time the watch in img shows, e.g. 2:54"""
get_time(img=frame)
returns 4:24
